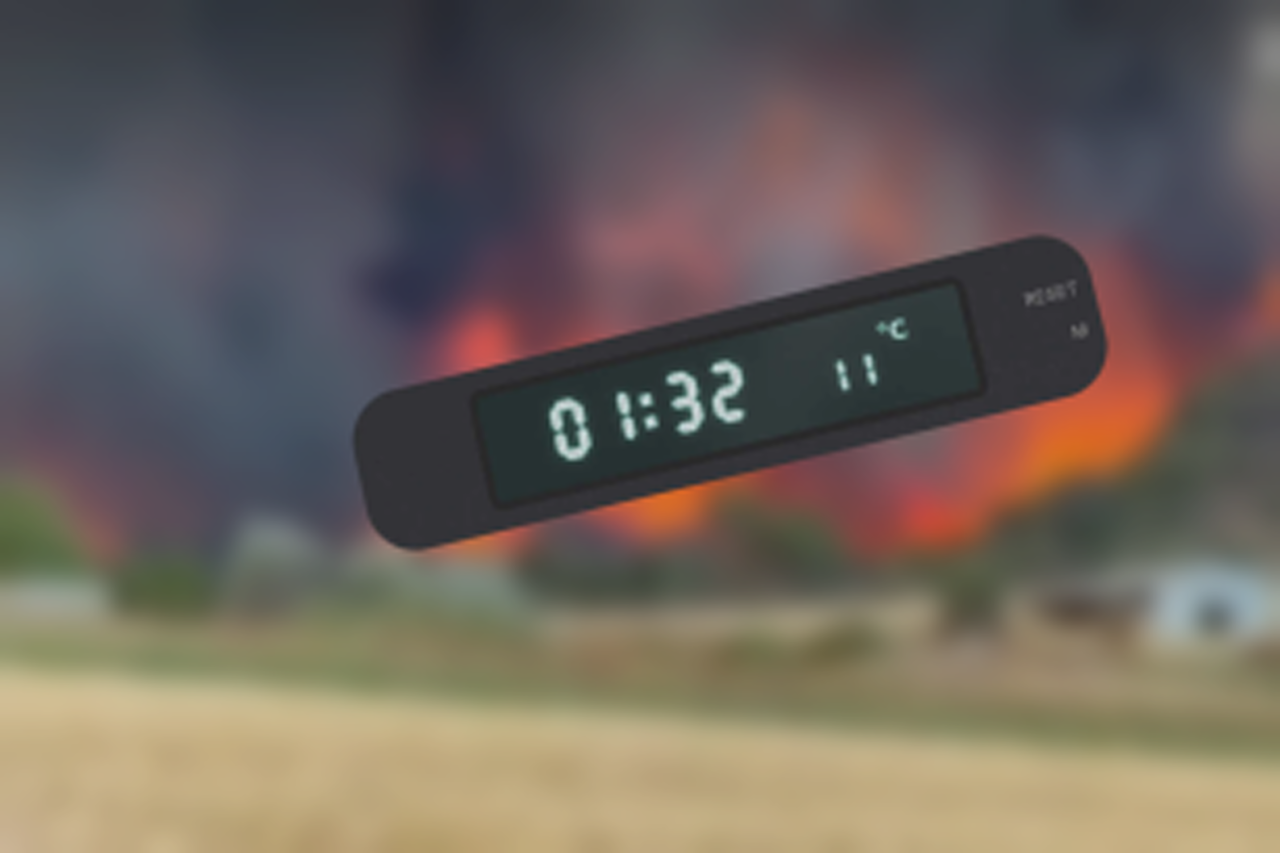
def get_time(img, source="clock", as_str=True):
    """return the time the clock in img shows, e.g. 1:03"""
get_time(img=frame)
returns 1:32
